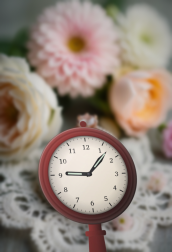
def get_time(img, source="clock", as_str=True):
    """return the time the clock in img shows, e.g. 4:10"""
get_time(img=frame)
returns 9:07
